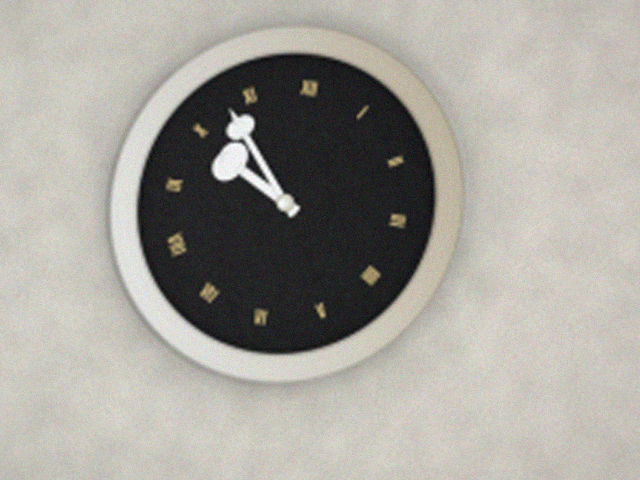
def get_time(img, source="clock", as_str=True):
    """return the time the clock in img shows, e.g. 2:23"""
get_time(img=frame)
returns 9:53
